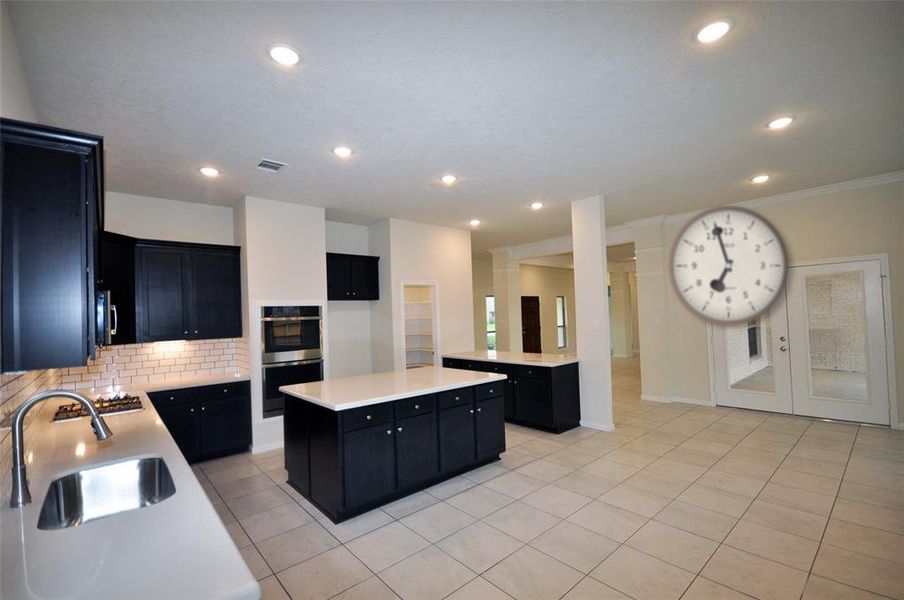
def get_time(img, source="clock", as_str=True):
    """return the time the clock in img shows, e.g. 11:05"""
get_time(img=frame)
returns 6:57
